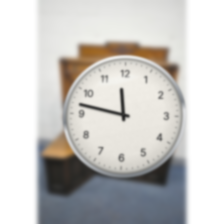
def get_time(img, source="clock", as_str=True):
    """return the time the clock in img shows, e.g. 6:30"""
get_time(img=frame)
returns 11:47
